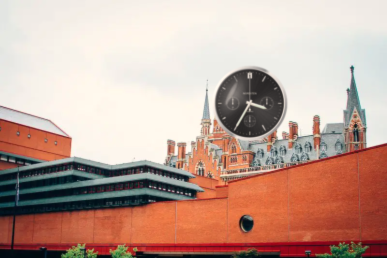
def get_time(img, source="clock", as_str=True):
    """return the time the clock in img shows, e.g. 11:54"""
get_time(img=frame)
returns 3:35
